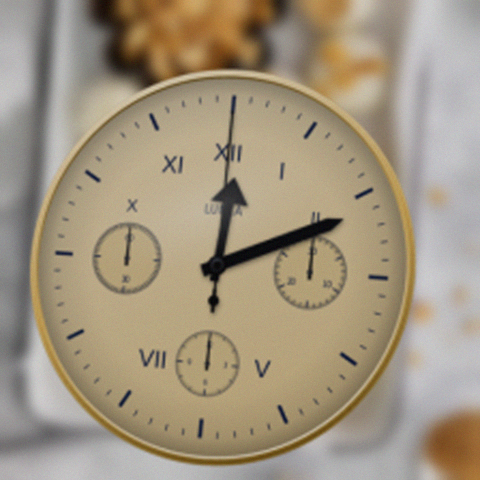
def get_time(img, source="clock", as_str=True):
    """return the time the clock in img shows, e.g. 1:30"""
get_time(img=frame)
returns 12:11
